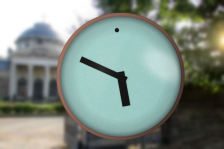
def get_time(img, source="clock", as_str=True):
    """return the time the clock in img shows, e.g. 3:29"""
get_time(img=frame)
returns 5:50
